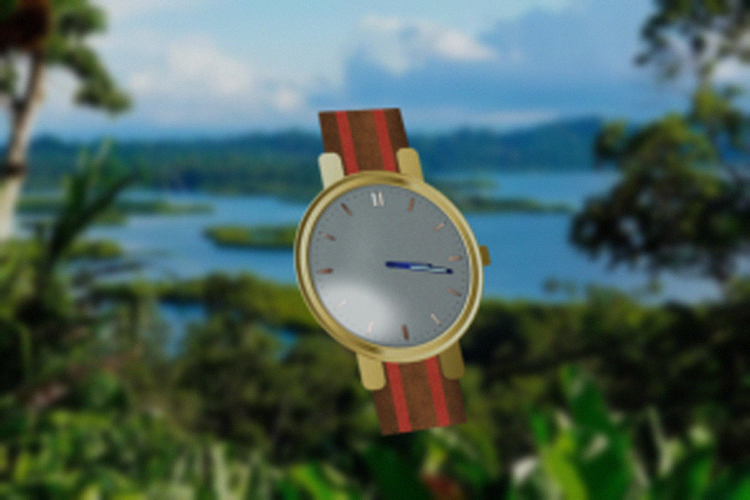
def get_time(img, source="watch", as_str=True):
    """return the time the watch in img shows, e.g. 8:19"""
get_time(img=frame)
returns 3:17
